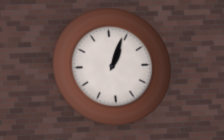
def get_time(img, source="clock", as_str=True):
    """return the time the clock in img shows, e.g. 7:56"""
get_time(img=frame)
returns 1:04
